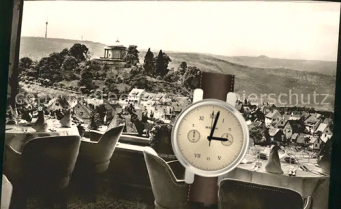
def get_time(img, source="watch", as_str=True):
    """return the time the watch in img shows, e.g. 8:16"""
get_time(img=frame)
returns 3:02
